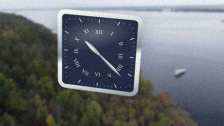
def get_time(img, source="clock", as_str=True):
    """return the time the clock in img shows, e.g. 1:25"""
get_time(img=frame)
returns 10:22
